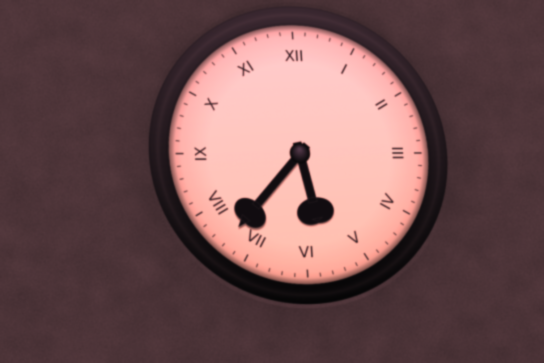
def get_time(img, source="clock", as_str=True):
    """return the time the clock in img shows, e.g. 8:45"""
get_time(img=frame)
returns 5:37
